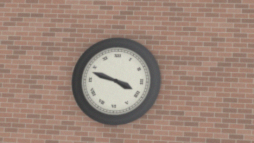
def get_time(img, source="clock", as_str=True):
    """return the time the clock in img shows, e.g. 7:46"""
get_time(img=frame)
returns 3:48
